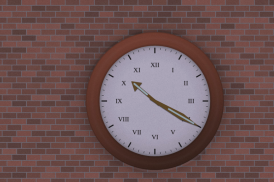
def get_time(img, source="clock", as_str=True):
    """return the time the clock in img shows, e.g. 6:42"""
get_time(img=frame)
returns 10:20
